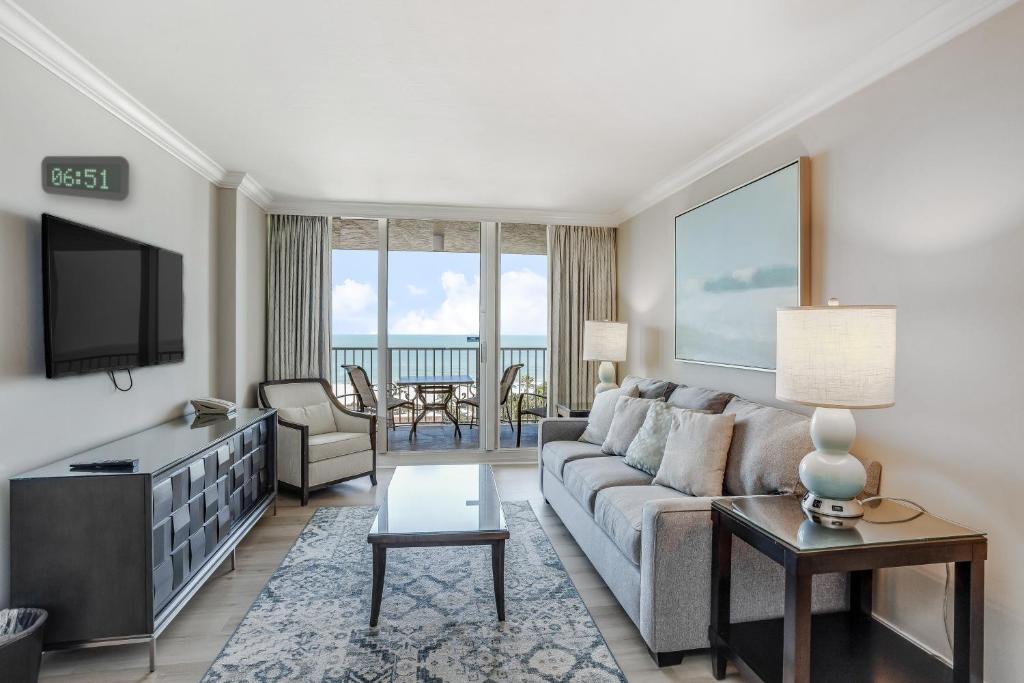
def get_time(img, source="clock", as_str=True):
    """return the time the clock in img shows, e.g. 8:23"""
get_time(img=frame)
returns 6:51
